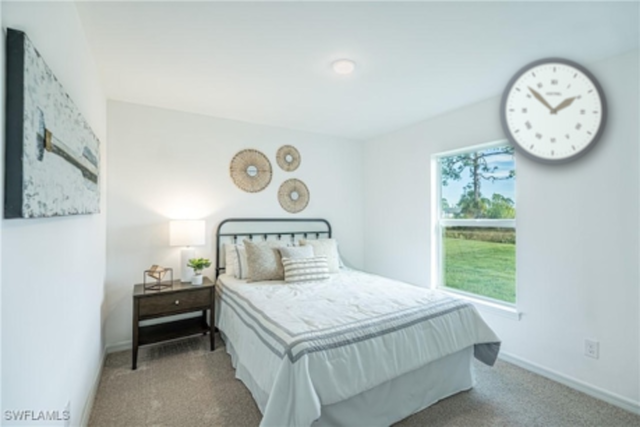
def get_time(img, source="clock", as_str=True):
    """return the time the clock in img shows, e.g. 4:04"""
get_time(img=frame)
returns 1:52
